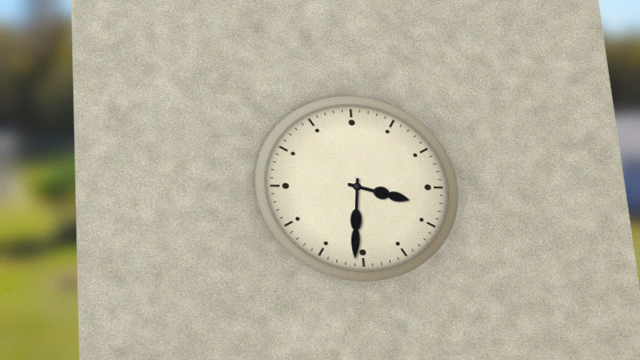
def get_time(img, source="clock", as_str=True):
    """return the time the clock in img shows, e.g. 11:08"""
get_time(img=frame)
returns 3:31
